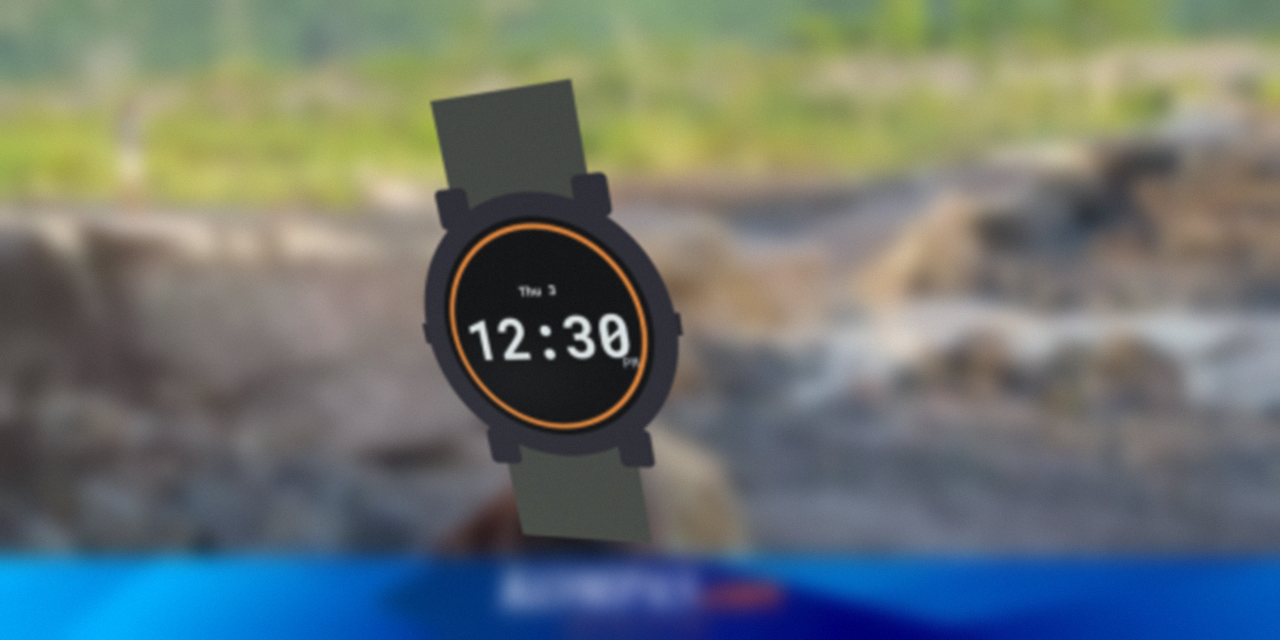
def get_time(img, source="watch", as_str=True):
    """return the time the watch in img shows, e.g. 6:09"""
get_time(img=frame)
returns 12:30
